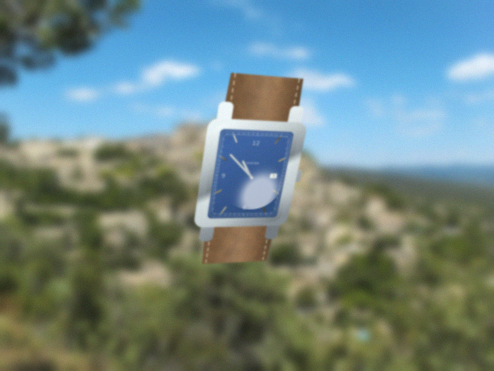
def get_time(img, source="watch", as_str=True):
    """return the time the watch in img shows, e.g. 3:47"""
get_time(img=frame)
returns 10:52
